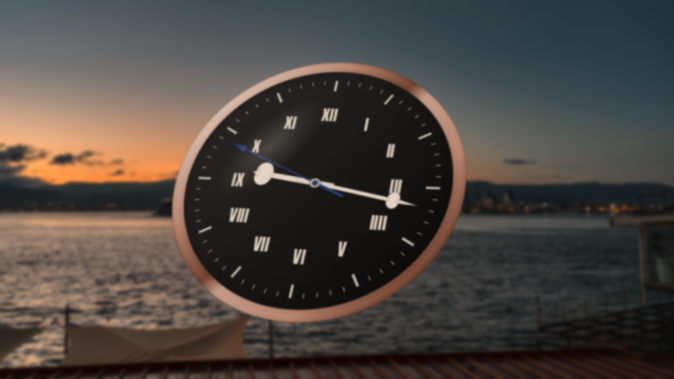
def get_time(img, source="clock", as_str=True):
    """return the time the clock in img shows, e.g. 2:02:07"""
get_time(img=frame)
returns 9:16:49
